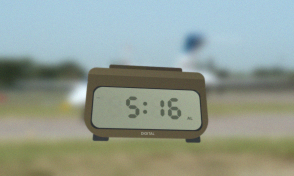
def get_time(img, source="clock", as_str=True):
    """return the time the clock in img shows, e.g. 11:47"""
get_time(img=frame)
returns 5:16
